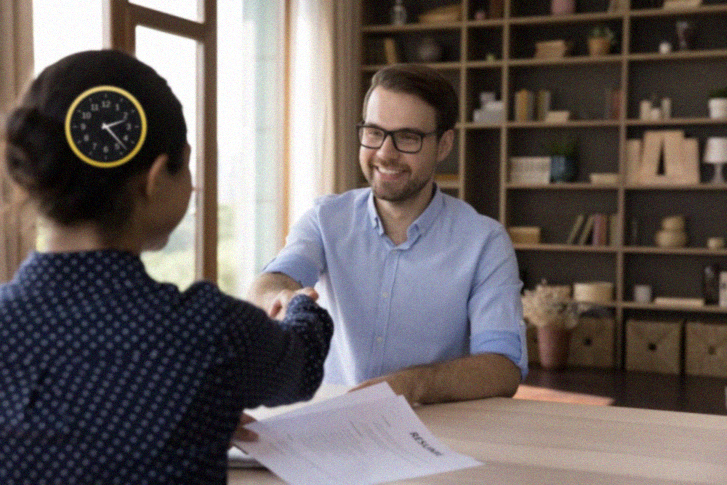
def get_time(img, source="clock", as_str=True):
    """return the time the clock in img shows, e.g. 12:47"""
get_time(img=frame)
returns 2:23
